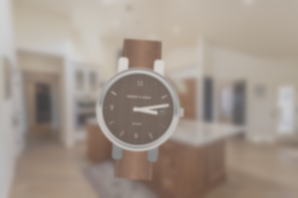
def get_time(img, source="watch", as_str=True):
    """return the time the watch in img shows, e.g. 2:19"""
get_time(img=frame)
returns 3:13
